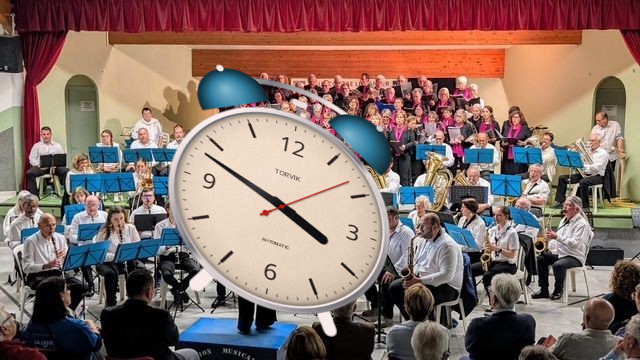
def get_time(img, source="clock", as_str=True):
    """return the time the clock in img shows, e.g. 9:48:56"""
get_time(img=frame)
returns 3:48:08
